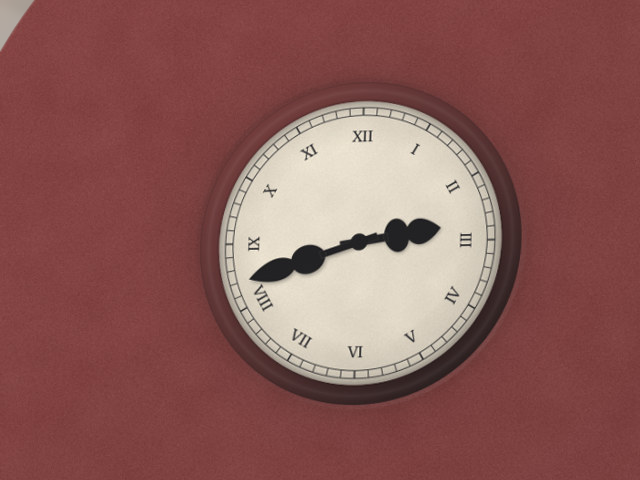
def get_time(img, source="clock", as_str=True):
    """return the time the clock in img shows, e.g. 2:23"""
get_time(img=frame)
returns 2:42
